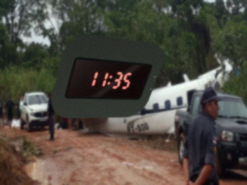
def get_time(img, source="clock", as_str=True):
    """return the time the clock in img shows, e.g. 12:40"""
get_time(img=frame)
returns 11:35
